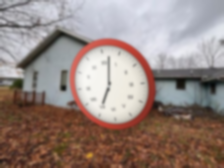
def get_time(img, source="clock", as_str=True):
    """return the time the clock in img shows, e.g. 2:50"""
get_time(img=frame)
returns 7:02
